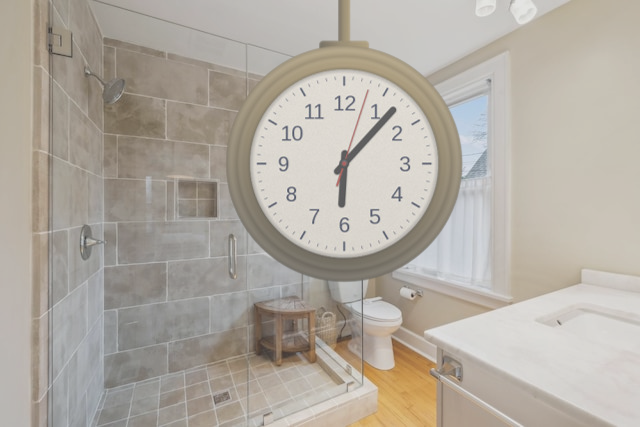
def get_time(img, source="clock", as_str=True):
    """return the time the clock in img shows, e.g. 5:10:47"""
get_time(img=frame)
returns 6:07:03
